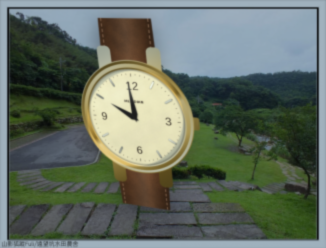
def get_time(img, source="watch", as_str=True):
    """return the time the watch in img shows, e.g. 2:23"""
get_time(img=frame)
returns 9:59
